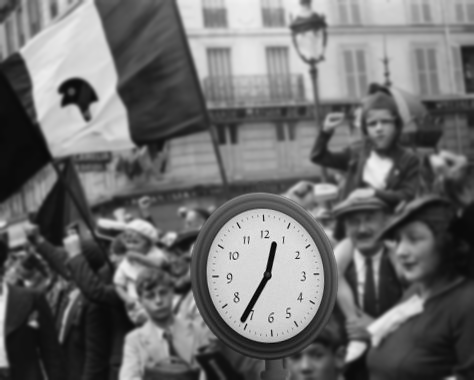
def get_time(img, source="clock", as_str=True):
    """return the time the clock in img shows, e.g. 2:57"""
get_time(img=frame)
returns 12:36
